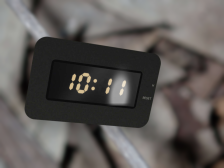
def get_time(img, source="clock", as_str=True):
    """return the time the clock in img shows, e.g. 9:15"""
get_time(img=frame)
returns 10:11
